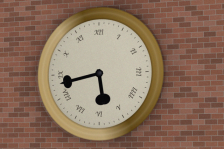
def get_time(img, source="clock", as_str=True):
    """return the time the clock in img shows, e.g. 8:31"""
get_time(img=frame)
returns 5:43
